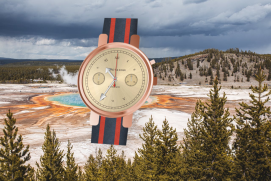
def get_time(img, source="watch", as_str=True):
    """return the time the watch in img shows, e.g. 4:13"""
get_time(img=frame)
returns 10:35
